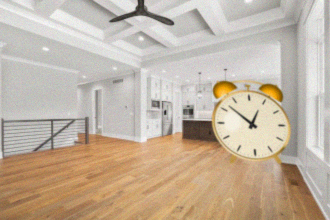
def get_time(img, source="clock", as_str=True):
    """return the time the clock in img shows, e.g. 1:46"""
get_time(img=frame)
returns 12:52
